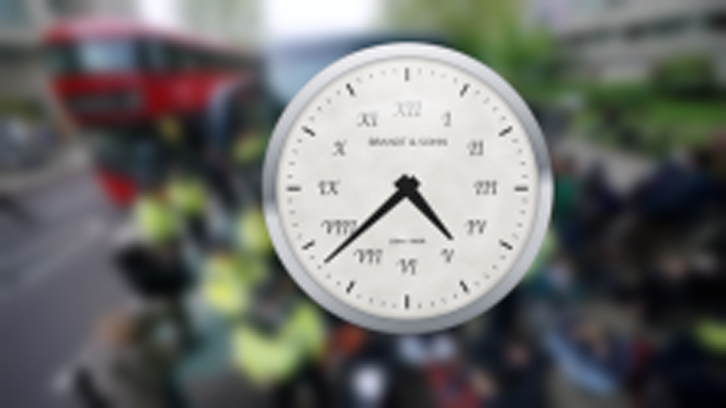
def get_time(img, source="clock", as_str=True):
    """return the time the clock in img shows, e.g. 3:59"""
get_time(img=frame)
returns 4:38
